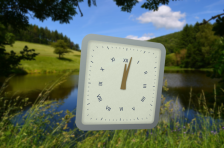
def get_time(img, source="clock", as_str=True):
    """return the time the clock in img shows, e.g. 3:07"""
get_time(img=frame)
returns 12:02
